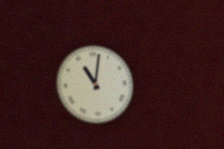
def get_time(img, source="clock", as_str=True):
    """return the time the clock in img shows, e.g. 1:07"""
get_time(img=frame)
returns 11:02
